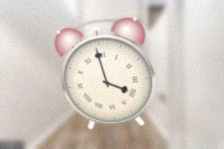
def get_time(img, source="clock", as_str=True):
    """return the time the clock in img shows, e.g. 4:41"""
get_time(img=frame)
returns 3:59
